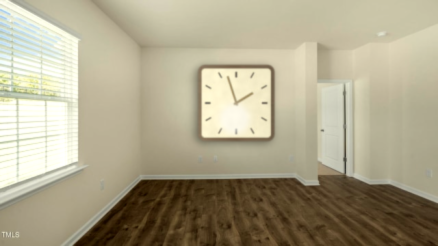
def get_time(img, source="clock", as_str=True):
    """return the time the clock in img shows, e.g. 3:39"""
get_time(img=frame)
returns 1:57
